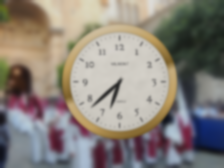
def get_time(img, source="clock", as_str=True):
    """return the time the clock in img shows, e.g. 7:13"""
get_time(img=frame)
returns 6:38
